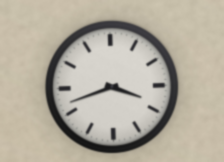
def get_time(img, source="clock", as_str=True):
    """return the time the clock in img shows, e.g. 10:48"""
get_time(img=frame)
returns 3:42
